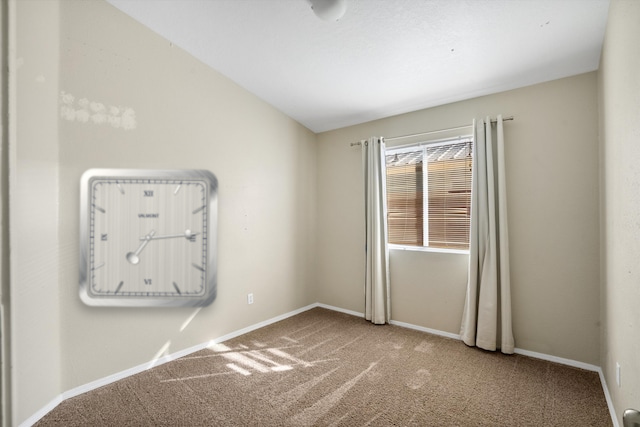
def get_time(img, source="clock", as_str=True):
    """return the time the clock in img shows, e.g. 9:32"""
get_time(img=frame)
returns 7:14
